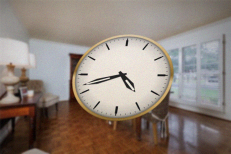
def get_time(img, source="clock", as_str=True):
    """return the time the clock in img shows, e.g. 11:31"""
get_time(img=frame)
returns 4:42
